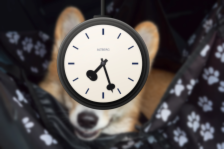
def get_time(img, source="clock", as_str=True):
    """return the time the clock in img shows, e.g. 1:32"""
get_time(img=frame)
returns 7:27
